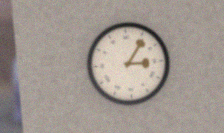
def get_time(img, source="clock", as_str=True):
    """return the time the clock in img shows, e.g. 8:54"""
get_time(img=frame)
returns 3:06
